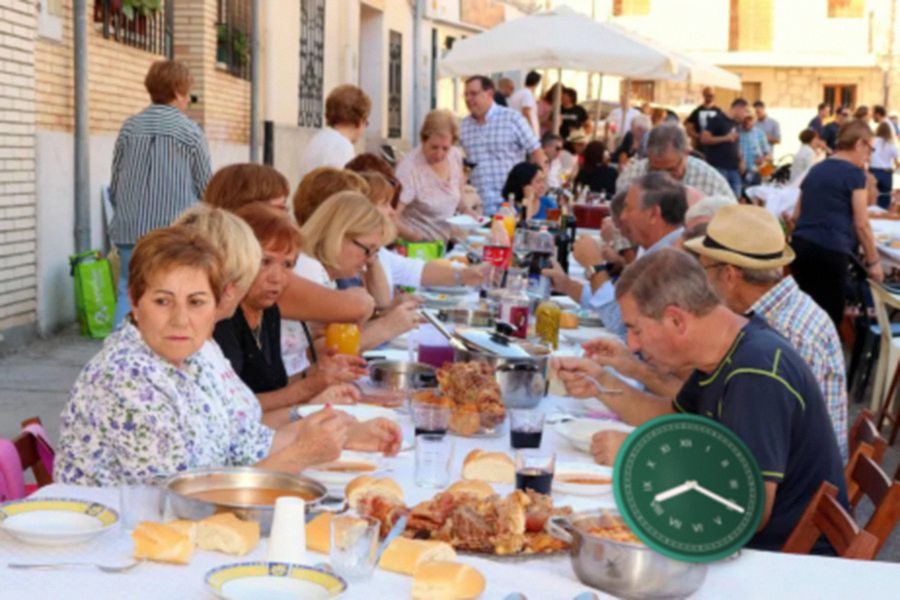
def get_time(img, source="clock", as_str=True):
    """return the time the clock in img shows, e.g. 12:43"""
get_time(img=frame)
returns 8:20
